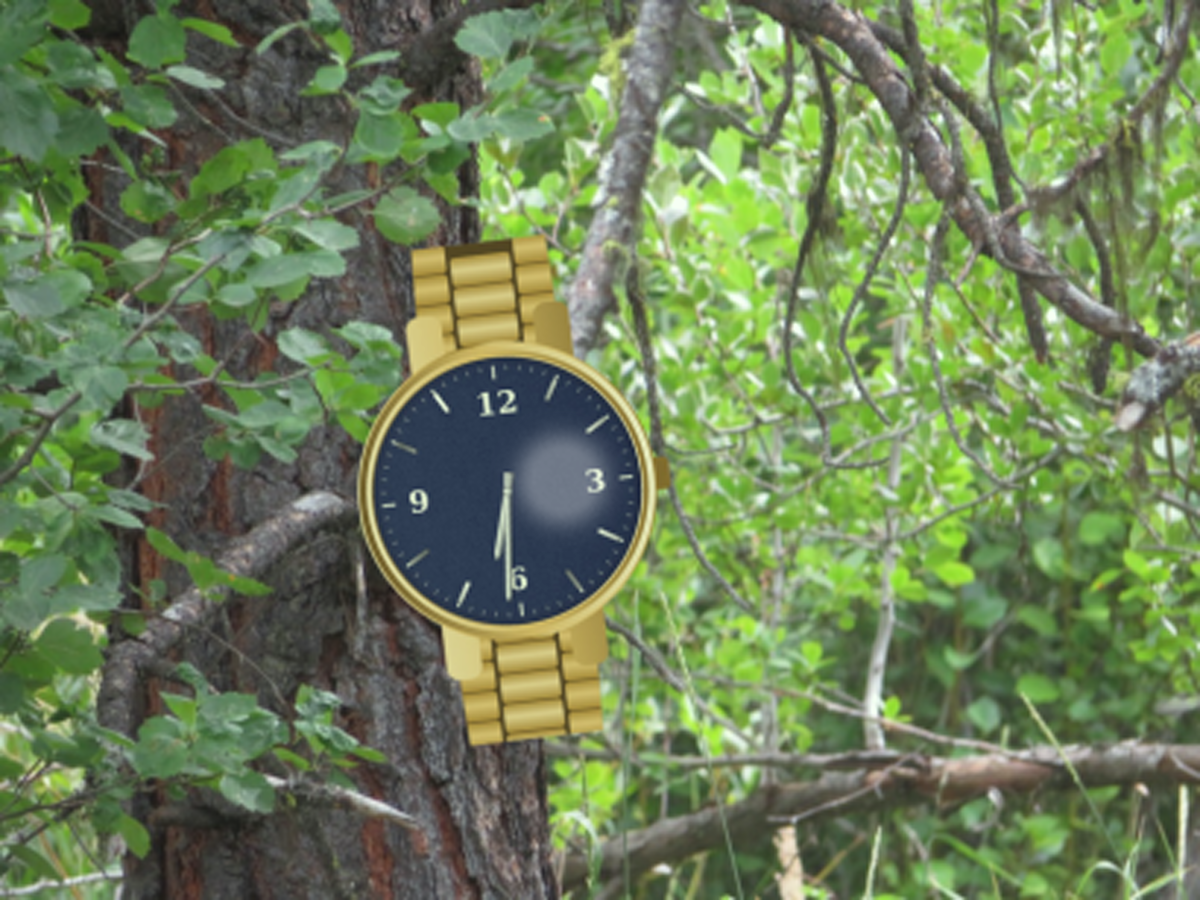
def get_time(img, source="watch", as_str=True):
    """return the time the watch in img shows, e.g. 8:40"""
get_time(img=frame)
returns 6:31
